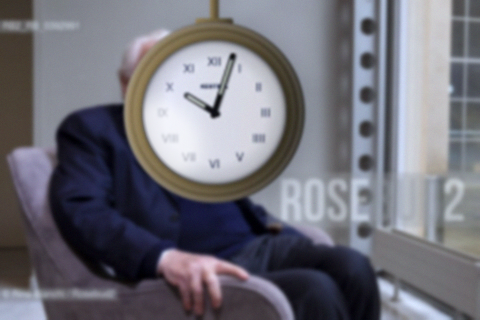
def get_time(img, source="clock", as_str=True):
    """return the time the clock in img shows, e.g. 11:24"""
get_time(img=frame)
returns 10:03
